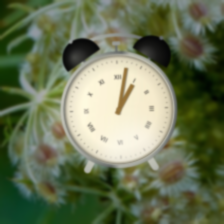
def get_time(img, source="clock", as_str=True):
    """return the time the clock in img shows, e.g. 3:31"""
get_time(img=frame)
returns 1:02
